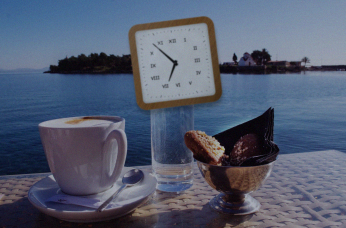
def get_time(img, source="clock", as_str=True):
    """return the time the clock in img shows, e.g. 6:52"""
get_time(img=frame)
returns 6:53
